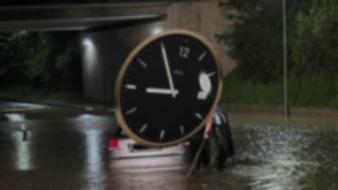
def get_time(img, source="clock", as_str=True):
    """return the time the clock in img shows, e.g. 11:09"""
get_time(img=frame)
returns 8:55
